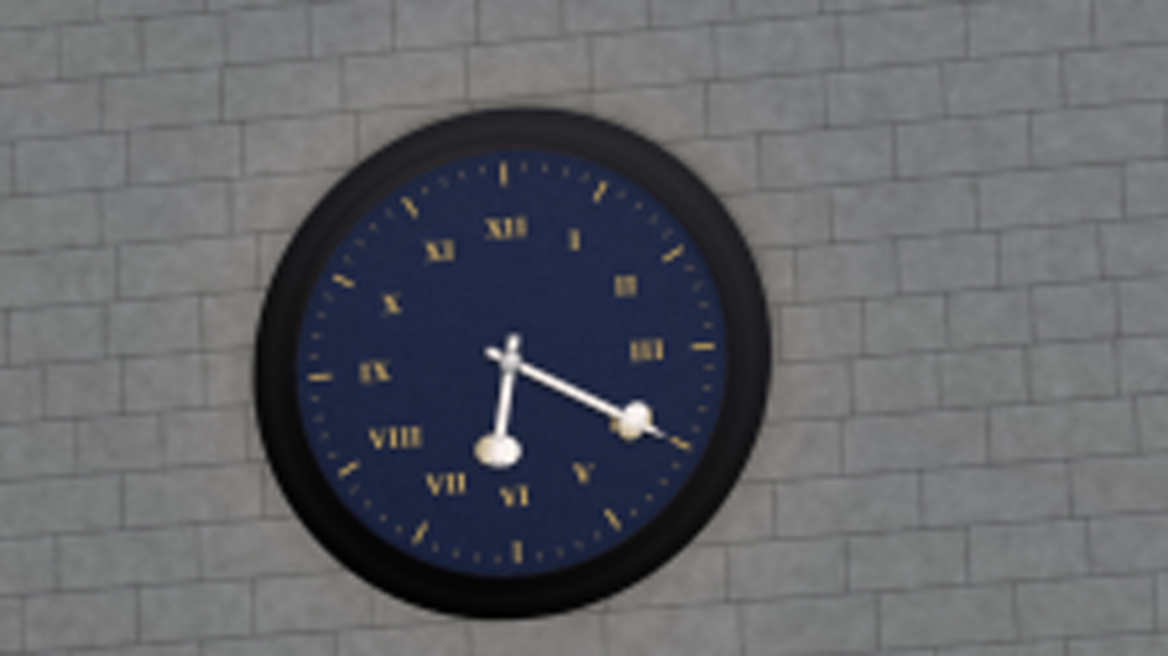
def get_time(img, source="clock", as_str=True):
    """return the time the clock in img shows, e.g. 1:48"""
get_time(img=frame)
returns 6:20
